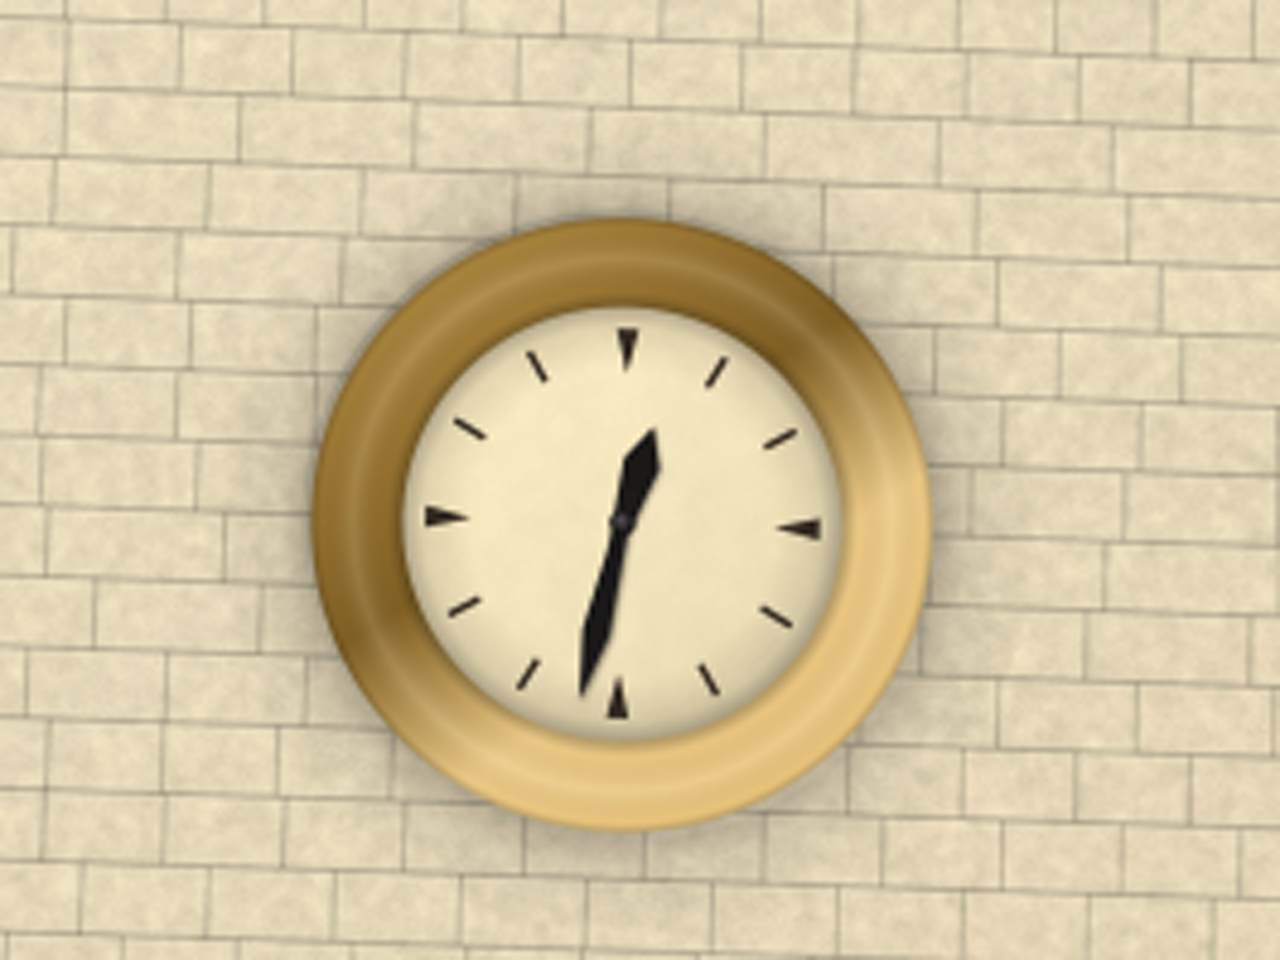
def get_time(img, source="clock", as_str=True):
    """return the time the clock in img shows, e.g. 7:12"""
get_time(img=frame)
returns 12:32
